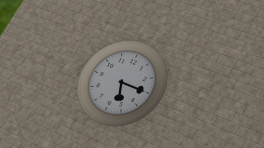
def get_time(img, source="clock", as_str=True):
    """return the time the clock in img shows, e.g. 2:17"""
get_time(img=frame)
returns 5:15
